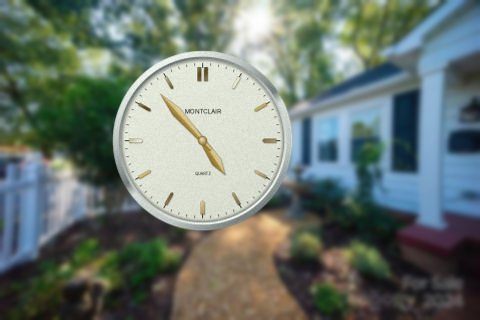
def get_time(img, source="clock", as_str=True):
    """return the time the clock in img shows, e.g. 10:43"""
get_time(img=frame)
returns 4:53
